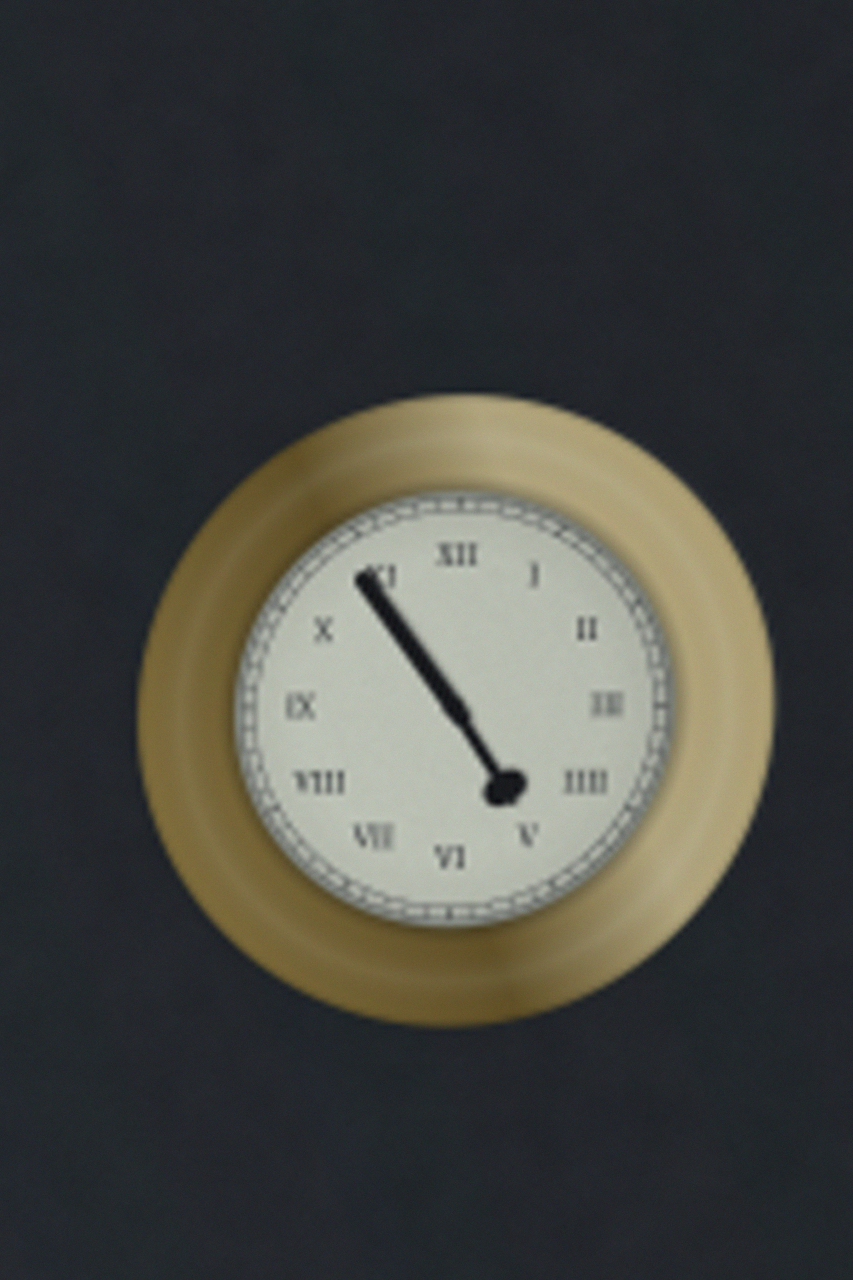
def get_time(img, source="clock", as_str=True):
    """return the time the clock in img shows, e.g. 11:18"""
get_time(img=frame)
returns 4:54
